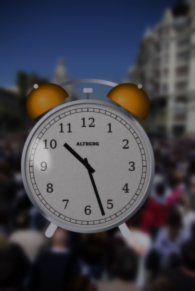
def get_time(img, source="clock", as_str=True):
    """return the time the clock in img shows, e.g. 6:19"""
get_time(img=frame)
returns 10:27
